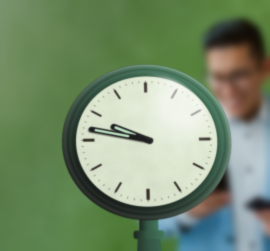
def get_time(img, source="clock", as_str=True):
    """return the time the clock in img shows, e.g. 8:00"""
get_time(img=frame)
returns 9:47
